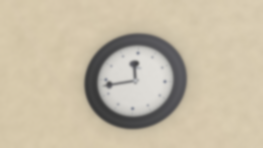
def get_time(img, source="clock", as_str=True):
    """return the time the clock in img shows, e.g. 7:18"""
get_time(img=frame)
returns 11:43
